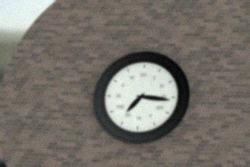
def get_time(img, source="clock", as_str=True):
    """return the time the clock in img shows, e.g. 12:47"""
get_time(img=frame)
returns 7:16
